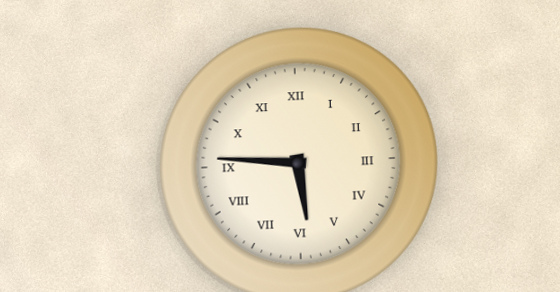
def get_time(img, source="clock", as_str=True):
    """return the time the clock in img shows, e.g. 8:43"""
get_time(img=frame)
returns 5:46
